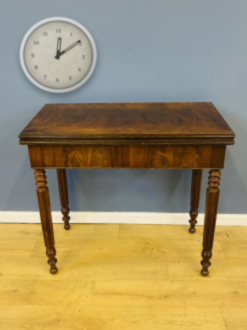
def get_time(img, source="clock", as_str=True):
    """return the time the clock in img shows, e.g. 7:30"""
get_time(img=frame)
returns 12:09
